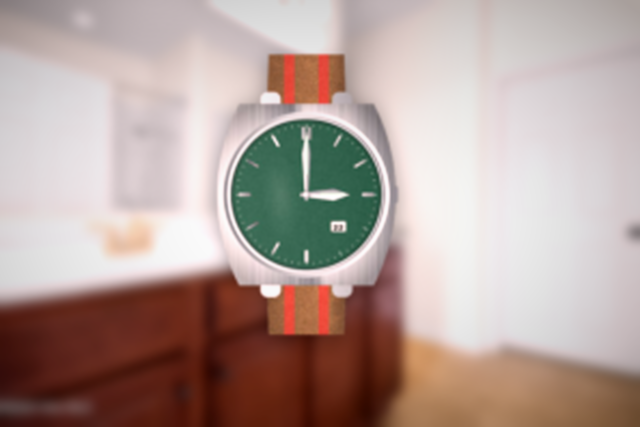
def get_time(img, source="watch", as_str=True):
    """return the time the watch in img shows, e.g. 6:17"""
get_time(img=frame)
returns 3:00
